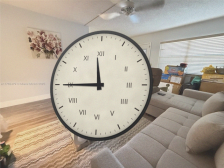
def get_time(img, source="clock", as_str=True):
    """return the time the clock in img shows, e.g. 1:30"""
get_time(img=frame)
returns 11:45
